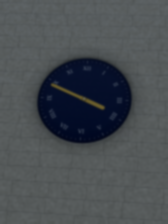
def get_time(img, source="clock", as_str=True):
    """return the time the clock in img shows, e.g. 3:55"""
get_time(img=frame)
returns 3:49
